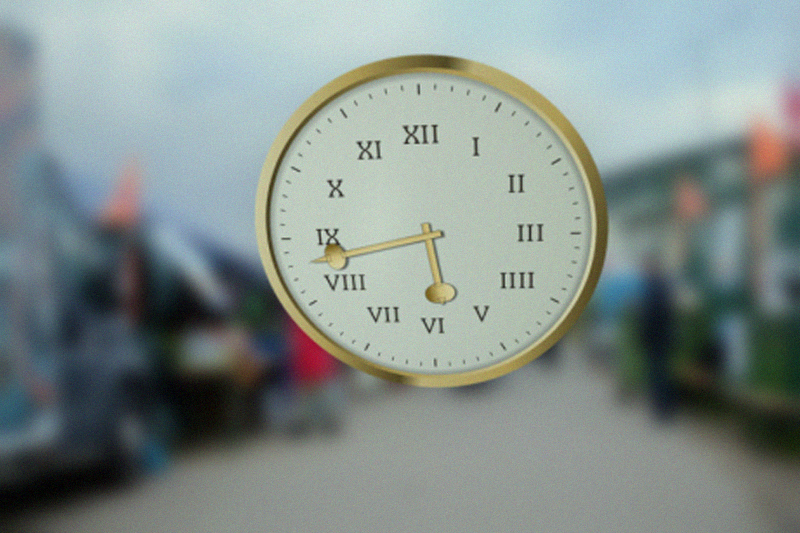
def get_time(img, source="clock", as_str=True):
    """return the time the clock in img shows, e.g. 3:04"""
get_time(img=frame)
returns 5:43
